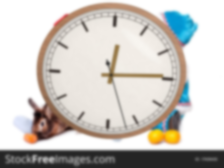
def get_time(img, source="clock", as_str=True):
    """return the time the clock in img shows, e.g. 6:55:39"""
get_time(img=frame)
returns 12:14:27
